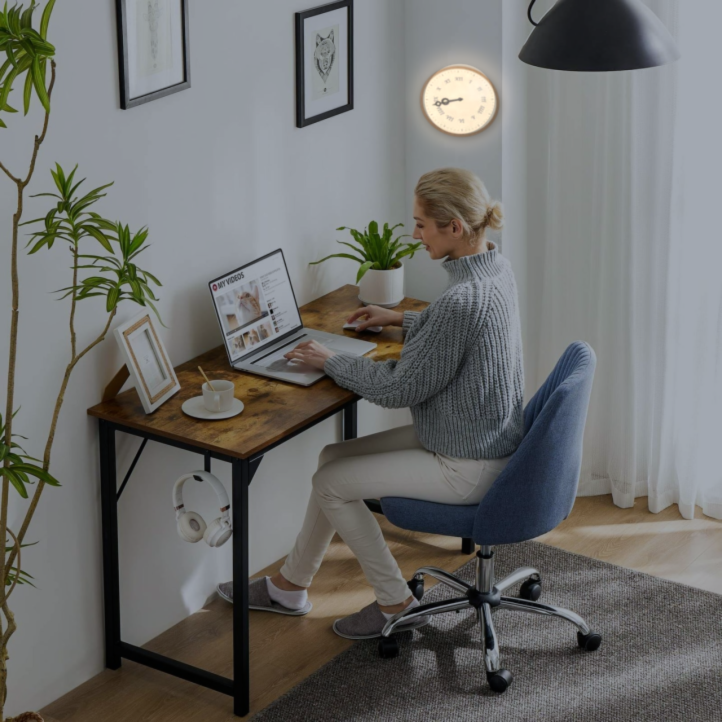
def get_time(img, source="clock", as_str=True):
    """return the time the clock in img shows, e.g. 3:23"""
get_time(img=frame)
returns 8:43
